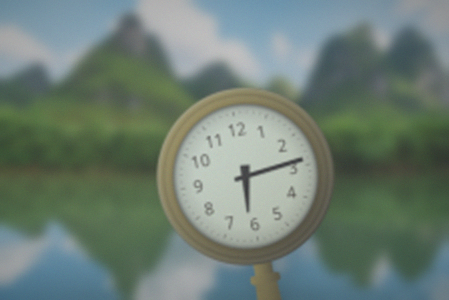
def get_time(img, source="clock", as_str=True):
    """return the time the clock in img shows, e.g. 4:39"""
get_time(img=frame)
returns 6:14
